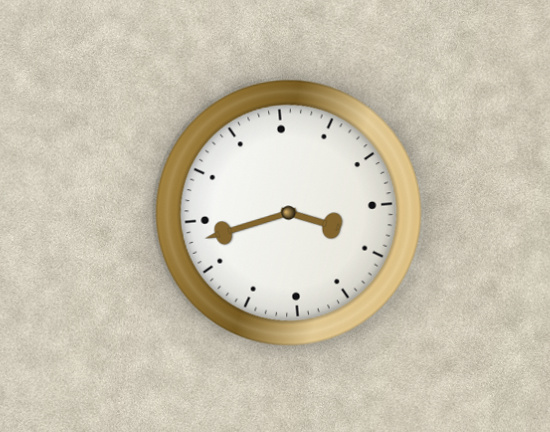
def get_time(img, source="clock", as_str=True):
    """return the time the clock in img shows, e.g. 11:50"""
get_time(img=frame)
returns 3:43
